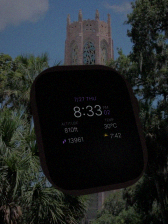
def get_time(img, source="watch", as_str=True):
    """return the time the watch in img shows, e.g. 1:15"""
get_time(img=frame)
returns 8:33
